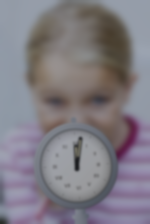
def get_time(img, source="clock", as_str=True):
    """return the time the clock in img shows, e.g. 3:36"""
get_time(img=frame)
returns 12:02
